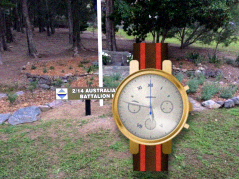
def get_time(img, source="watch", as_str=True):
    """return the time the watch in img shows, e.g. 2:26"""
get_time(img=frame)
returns 5:47
